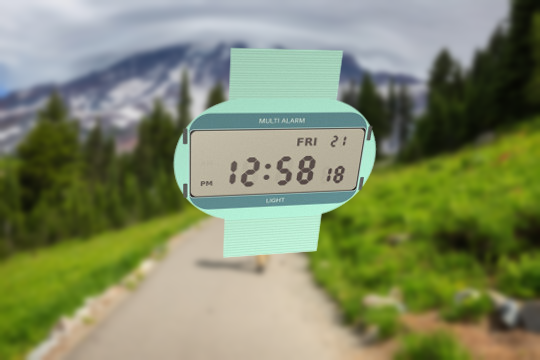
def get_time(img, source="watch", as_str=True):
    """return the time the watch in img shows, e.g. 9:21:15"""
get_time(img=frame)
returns 12:58:18
